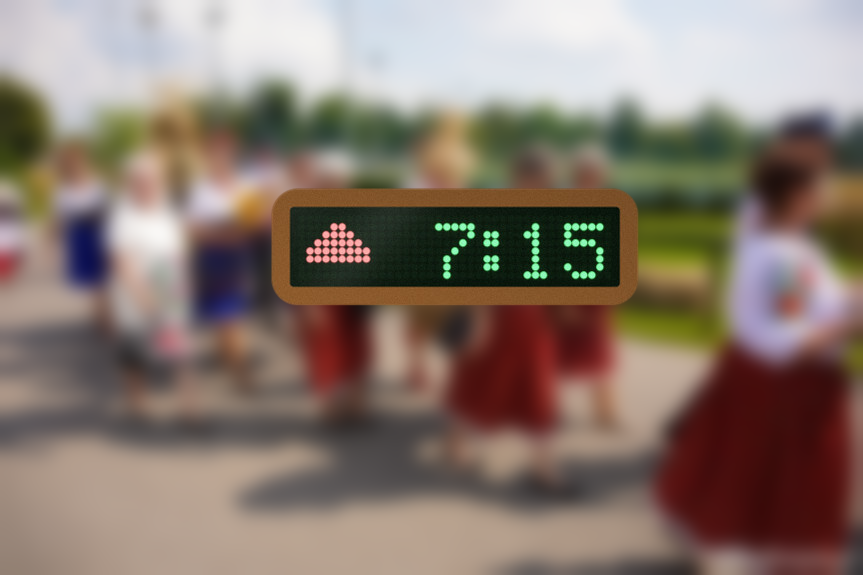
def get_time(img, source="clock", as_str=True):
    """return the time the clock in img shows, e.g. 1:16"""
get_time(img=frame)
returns 7:15
